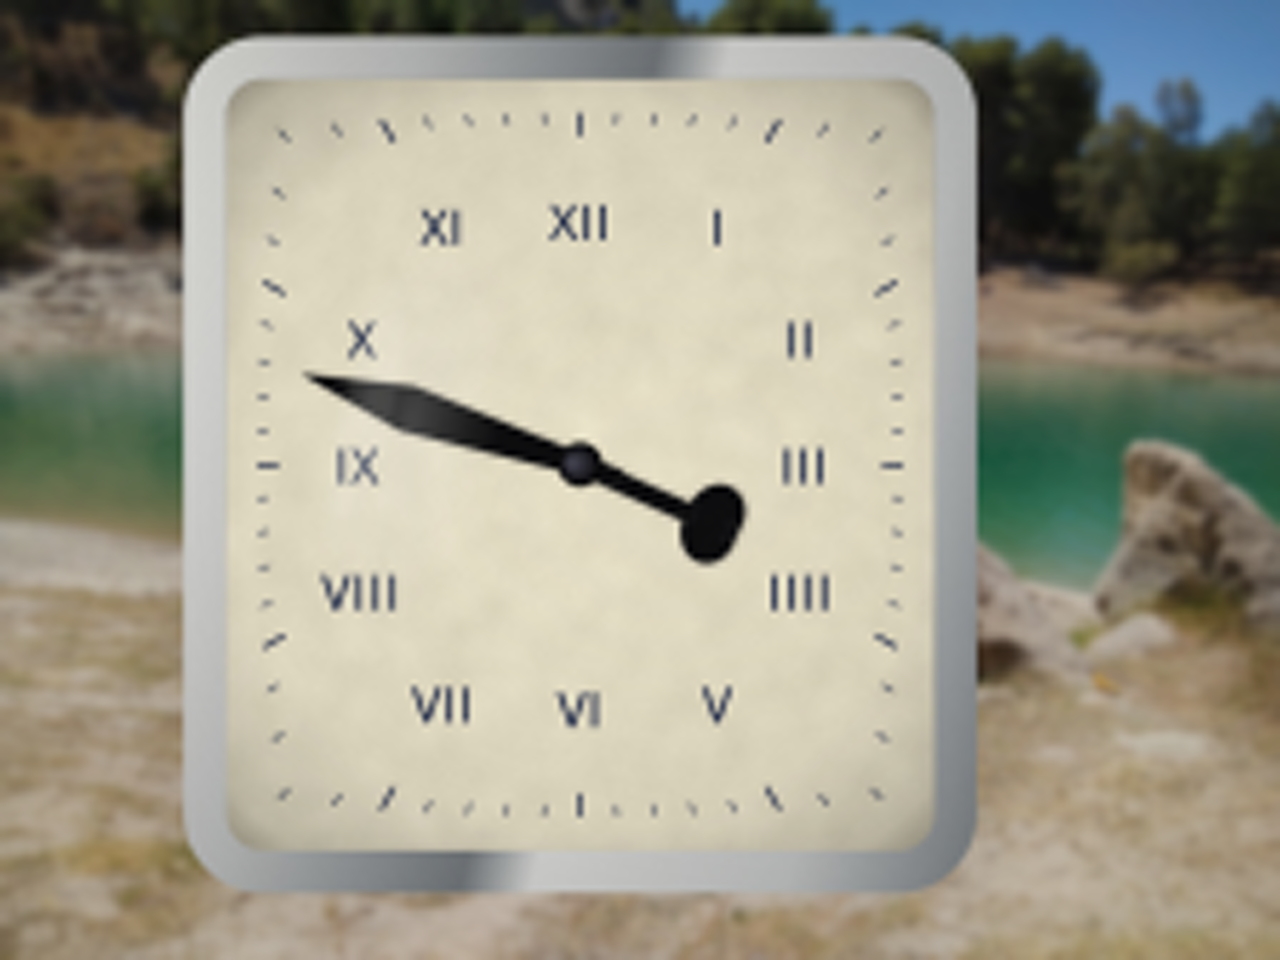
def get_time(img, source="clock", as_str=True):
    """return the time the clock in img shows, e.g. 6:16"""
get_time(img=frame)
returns 3:48
